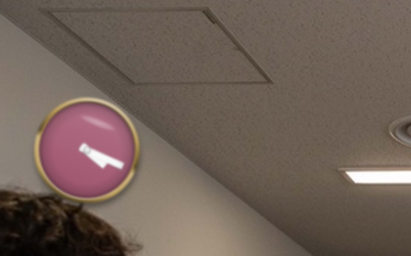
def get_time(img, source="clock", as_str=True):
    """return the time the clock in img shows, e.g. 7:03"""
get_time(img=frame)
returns 4:19
